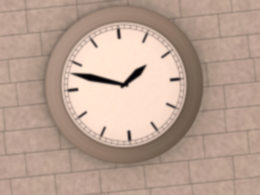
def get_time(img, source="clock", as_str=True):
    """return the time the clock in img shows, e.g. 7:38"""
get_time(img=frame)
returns 1:48
